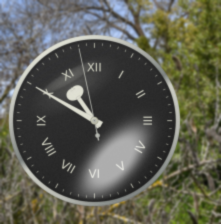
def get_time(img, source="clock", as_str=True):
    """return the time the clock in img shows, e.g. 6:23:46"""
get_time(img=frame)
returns 10:49:58
